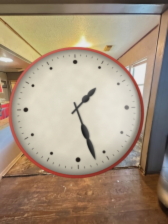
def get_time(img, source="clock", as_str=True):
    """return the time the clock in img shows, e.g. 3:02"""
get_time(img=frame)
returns 1:27
